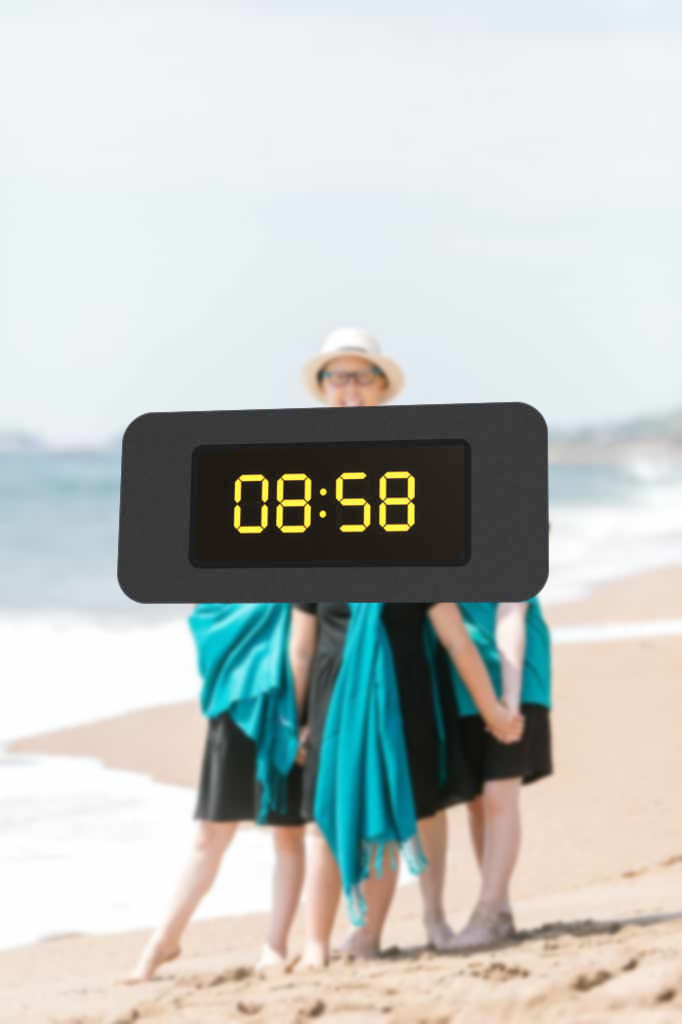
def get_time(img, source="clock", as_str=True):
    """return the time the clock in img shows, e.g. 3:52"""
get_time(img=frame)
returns 8:58
